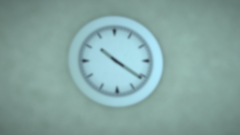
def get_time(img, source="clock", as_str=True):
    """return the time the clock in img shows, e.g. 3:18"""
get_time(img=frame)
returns 10:21
